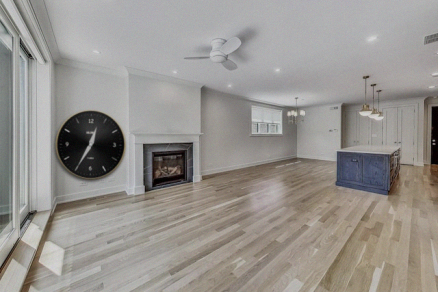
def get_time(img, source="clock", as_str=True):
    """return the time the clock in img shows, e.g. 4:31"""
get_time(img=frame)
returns 12:35
